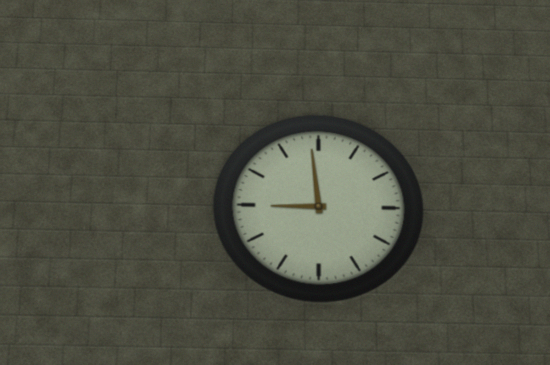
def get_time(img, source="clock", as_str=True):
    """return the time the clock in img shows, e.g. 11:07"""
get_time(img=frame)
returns 8:59
